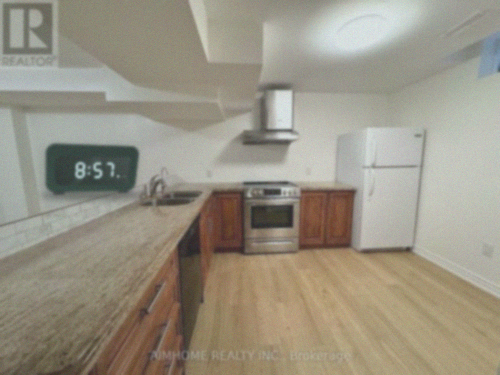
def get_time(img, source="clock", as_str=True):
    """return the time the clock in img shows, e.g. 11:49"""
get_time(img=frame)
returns 8:57
